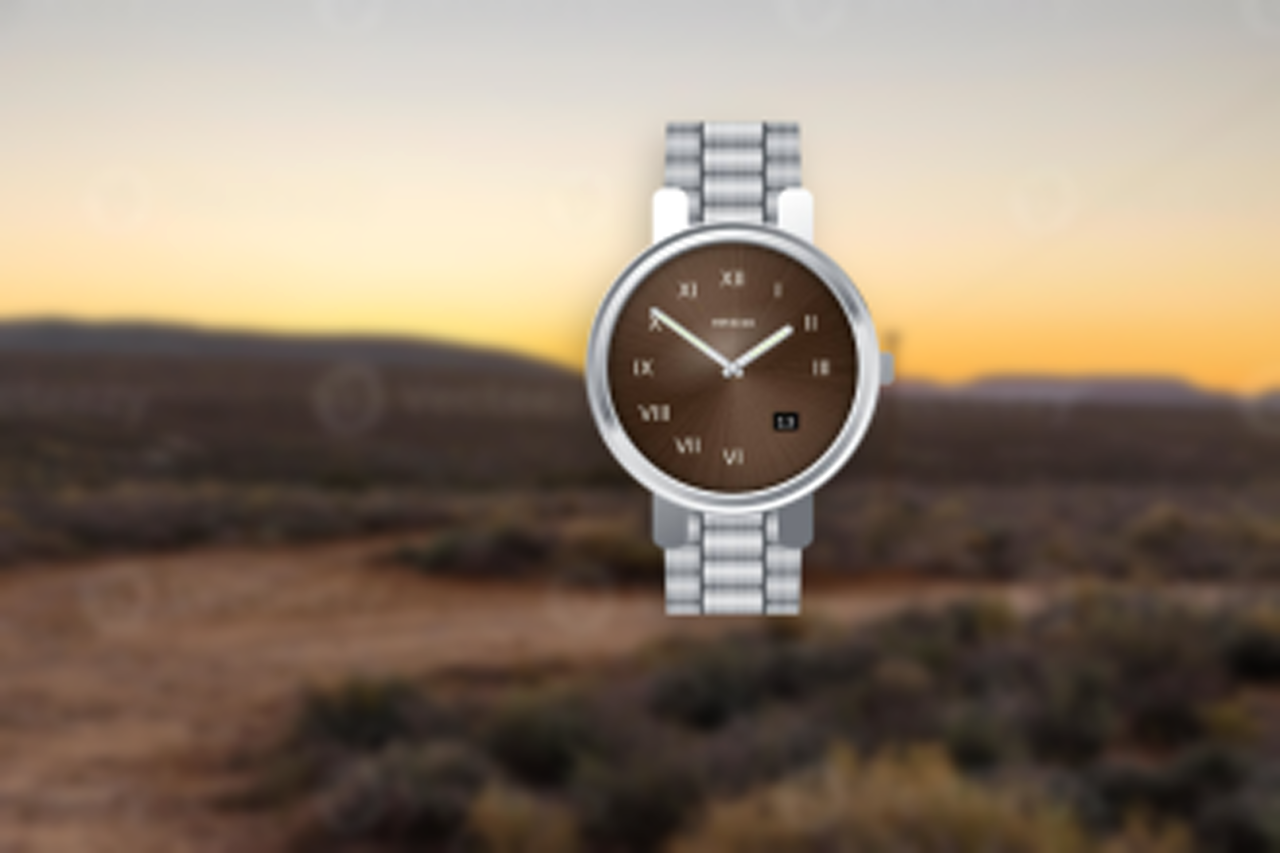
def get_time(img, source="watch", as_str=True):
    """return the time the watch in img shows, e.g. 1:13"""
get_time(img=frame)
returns 1:51
